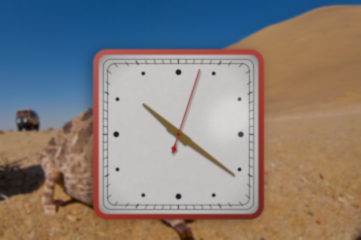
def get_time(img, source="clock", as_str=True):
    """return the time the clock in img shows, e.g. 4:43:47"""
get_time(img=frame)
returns 10:21:03
